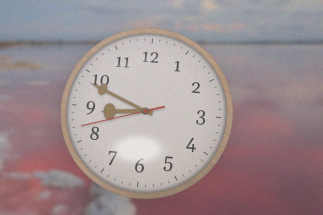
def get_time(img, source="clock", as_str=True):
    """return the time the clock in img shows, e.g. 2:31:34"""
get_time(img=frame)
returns 8:48:42
